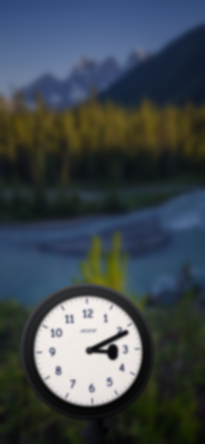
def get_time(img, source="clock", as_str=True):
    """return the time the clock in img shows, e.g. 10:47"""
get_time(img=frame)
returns 3:11
